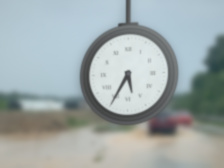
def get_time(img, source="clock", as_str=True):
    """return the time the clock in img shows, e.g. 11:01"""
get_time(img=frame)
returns 5:35
